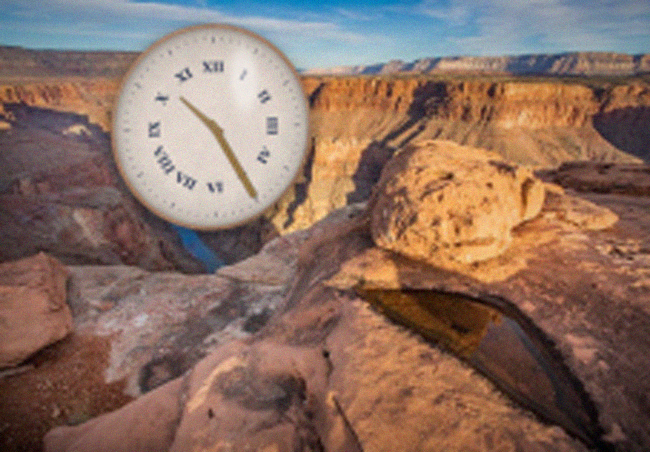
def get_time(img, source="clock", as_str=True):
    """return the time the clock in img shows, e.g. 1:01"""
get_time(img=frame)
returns 10:25
